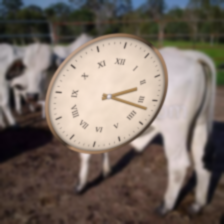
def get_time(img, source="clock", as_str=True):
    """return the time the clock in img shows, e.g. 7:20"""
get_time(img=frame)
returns 2:17
